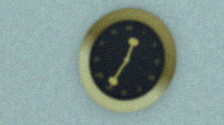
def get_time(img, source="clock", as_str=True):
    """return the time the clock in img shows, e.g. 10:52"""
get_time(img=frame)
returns 12:35
